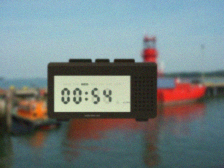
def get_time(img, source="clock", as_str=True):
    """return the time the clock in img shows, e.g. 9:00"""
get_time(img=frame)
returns 0:54
